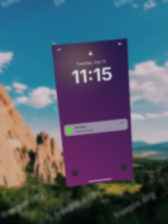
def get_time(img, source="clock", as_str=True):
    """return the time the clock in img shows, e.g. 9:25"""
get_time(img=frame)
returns 11:15
